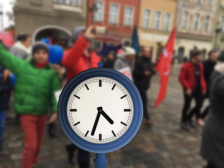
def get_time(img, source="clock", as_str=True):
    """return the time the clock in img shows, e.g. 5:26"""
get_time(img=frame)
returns 4:33
